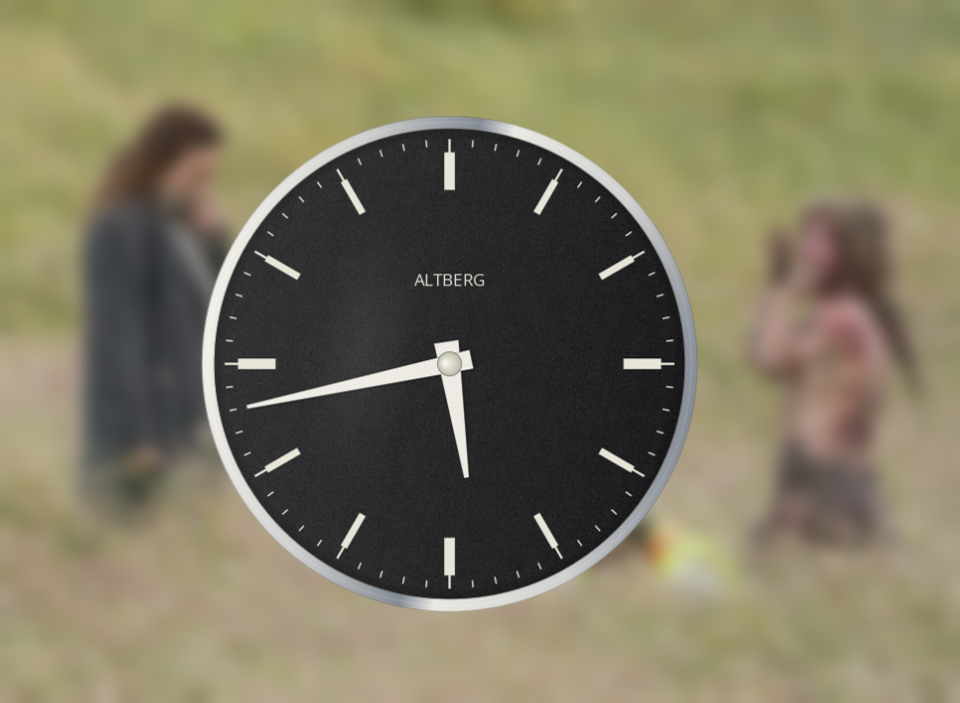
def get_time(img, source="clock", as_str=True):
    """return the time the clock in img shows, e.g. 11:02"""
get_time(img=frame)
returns 5:43
